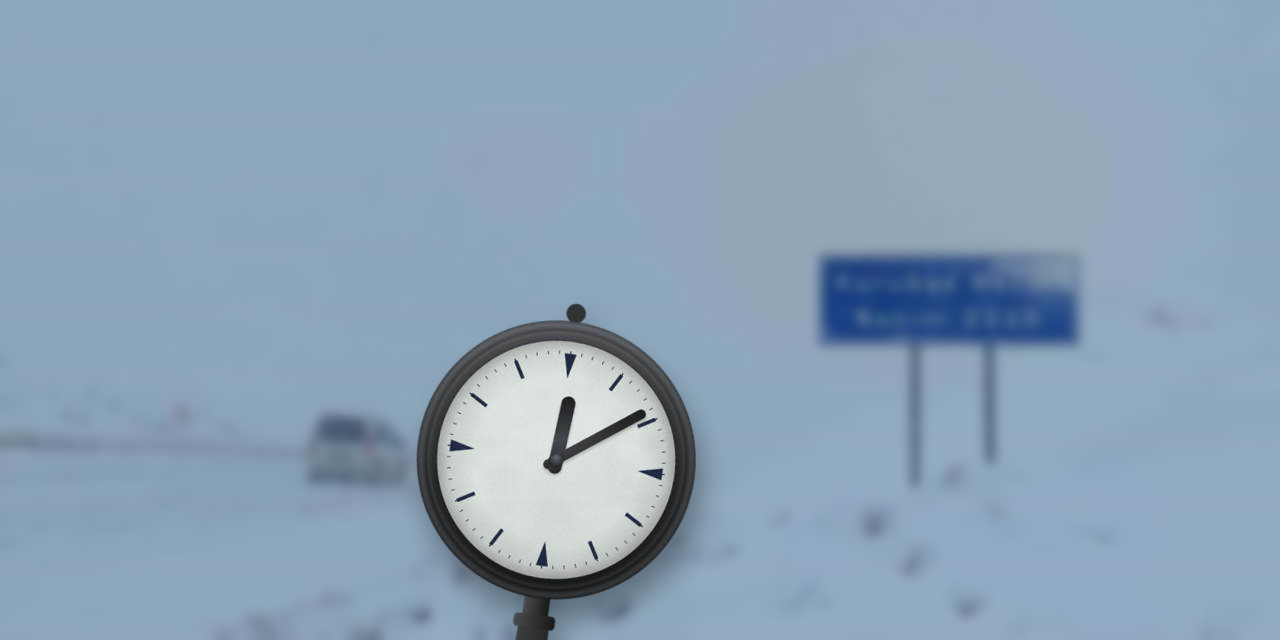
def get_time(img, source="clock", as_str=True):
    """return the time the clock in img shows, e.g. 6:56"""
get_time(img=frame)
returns 12:09
